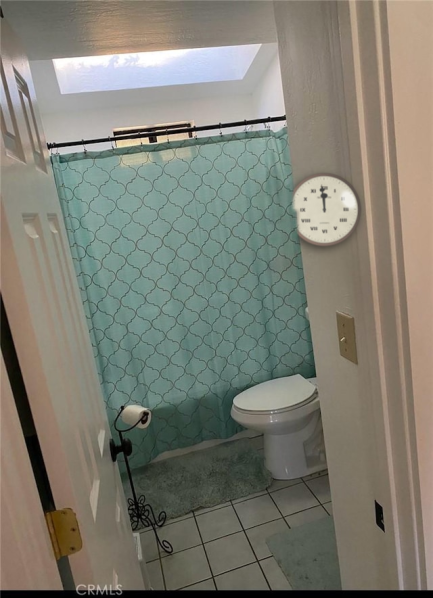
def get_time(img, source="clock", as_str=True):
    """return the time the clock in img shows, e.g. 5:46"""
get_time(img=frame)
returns 11:59
